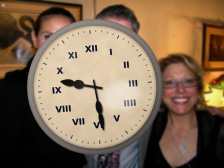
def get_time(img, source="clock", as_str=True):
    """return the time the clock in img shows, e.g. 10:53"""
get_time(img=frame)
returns 9:29
